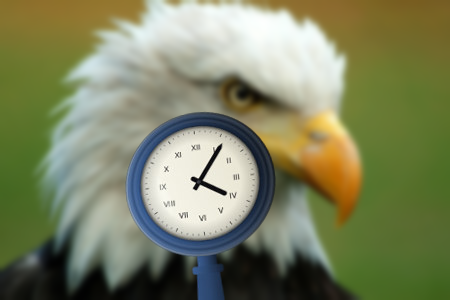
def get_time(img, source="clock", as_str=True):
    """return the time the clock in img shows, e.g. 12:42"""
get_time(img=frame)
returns 4:06
